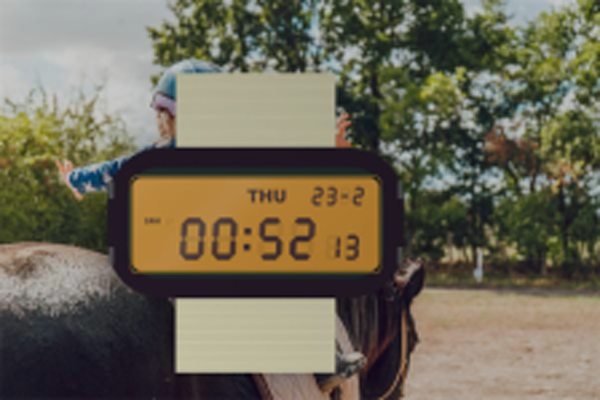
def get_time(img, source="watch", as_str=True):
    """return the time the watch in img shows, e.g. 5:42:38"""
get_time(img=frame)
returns 0:52:13
